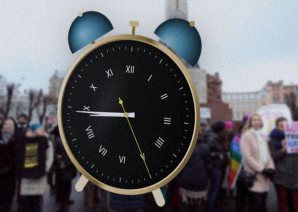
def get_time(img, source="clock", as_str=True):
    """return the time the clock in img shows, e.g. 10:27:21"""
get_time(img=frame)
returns 8:44:25
